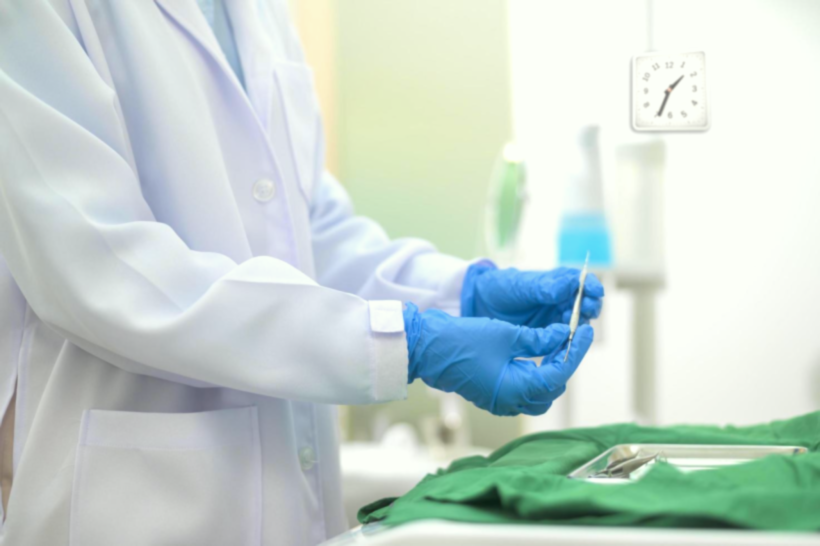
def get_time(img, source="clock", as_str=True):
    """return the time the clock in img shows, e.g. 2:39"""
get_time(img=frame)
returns 1:34
